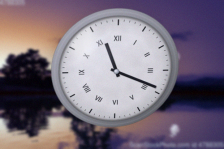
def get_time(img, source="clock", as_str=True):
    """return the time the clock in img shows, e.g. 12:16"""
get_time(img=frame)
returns 11:19
